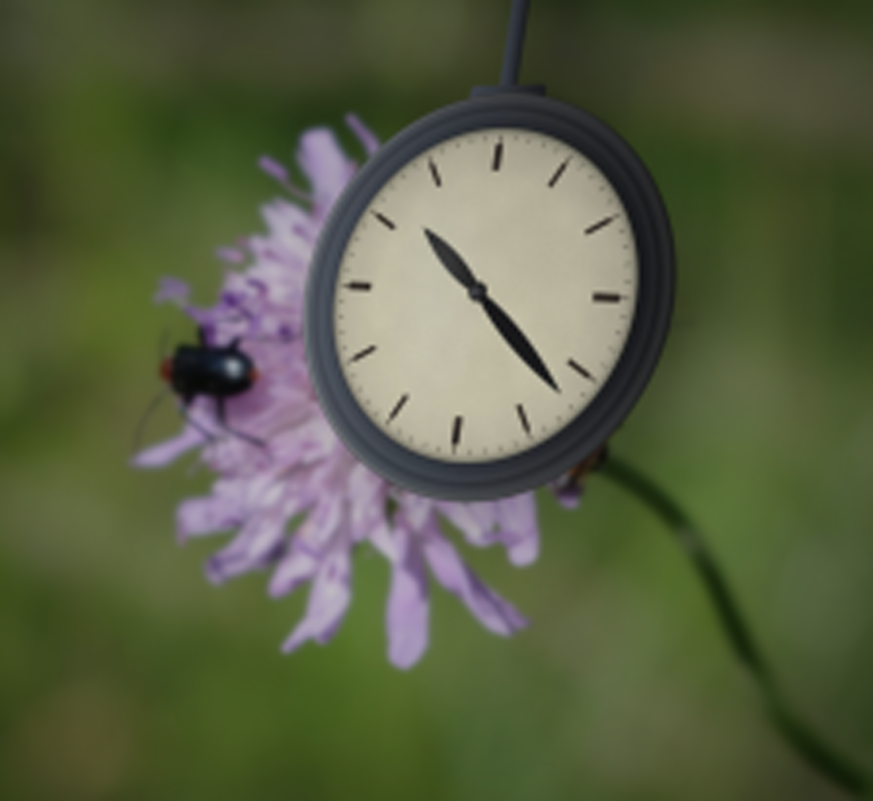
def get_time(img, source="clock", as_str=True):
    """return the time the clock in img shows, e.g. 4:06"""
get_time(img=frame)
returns 10:22
